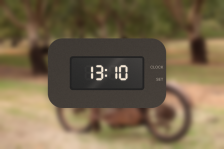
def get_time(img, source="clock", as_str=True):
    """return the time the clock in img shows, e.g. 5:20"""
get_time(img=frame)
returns 13:10
